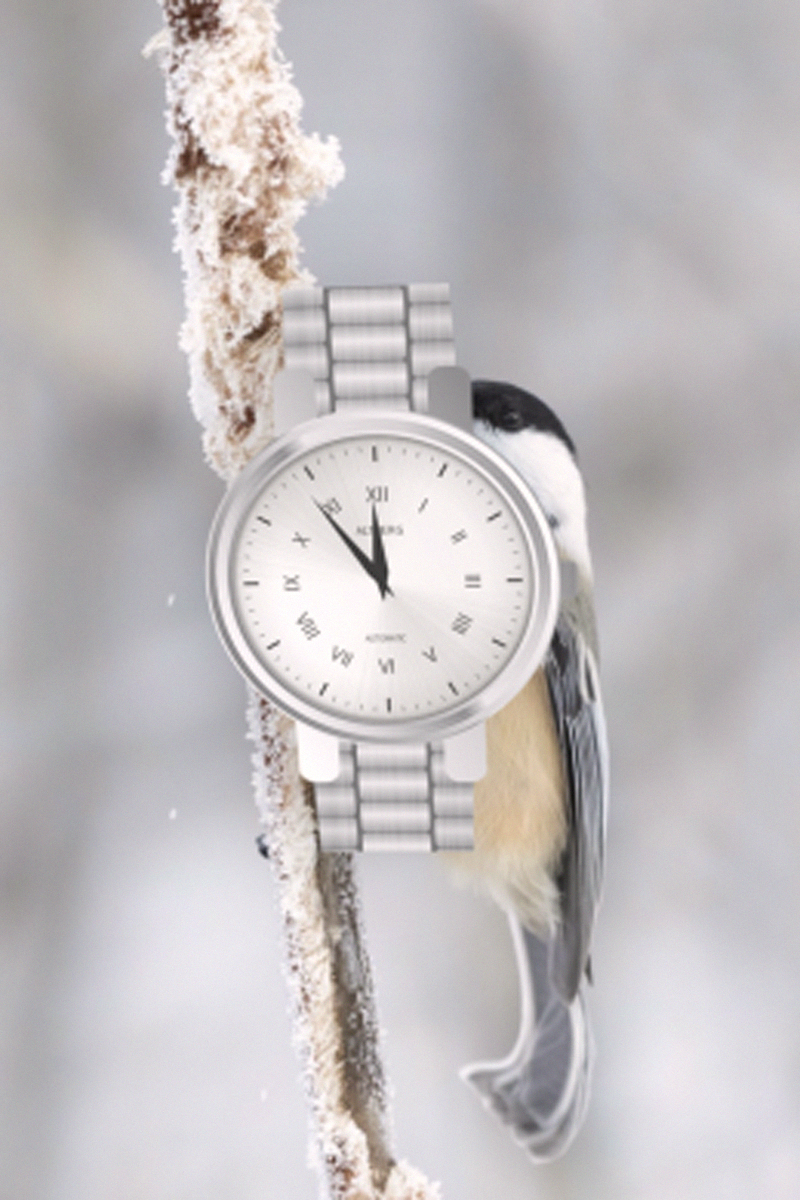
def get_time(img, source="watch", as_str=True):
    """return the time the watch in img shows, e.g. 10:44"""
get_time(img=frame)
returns 11:54
